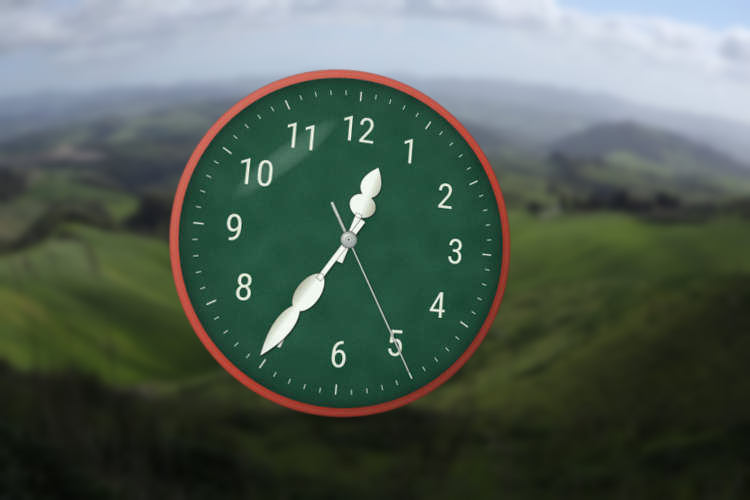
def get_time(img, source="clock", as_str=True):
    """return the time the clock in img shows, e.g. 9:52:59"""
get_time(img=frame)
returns 12:35:25
